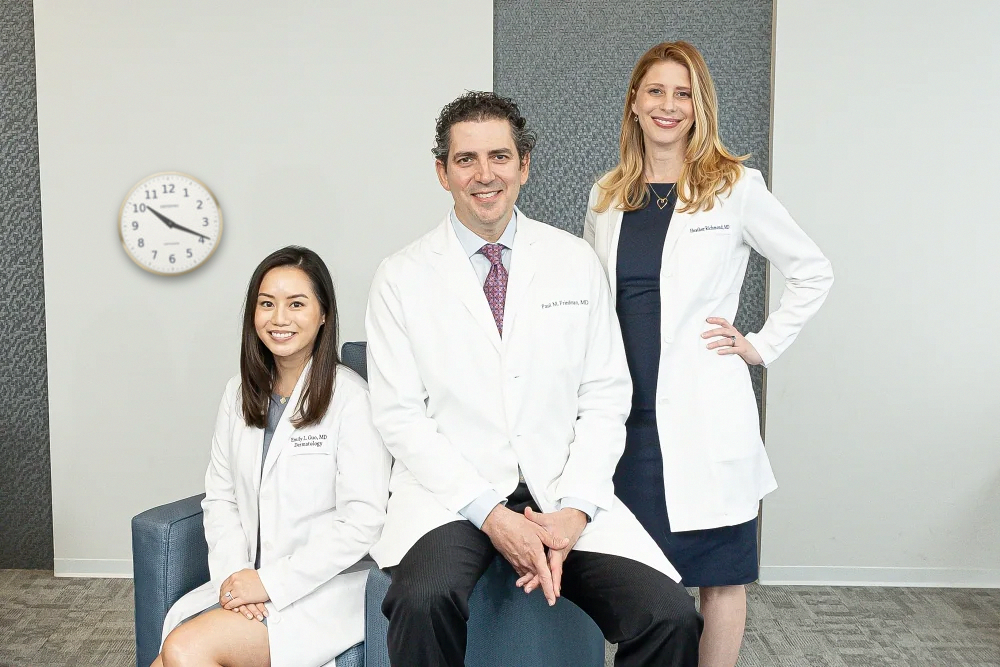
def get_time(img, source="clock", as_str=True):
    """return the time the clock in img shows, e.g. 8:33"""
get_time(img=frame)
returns 10:19
